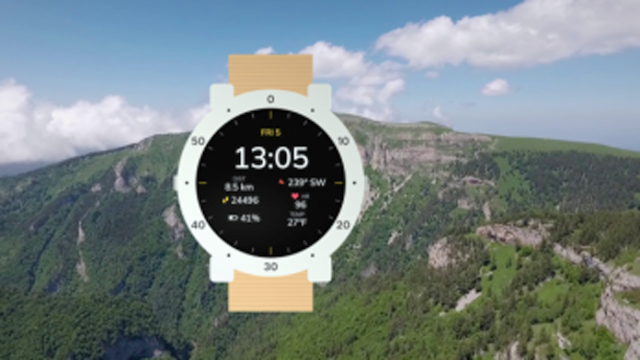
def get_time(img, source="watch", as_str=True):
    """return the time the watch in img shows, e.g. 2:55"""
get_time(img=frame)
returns 13:05
